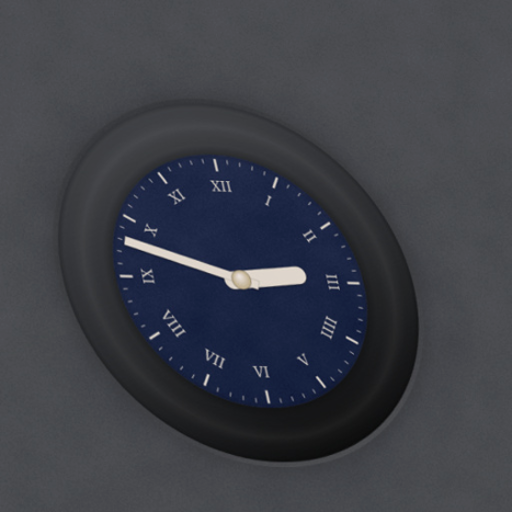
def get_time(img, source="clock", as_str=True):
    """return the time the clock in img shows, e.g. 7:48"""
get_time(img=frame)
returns 2:48
